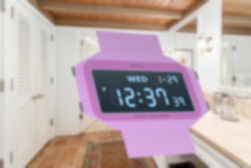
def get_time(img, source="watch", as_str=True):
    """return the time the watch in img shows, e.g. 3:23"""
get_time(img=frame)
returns 12:37
